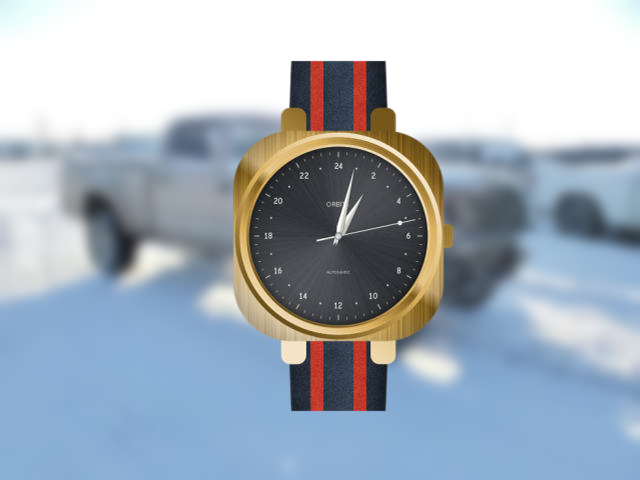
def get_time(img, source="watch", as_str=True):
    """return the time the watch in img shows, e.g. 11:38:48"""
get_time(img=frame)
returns 2:02:13
